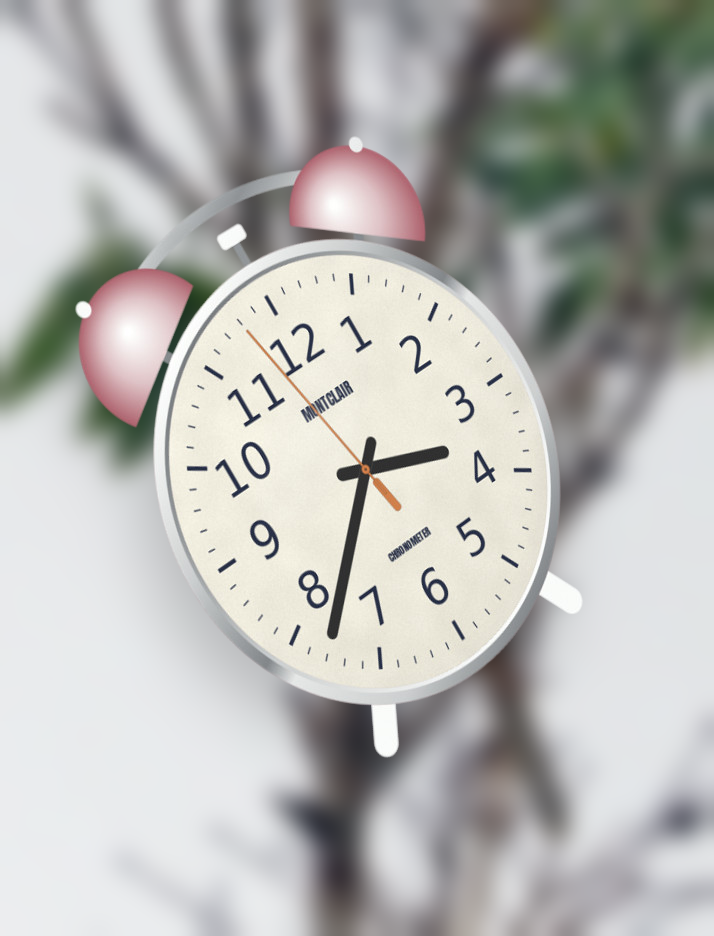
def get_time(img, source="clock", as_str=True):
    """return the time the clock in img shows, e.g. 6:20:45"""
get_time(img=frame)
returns 3:37:58
